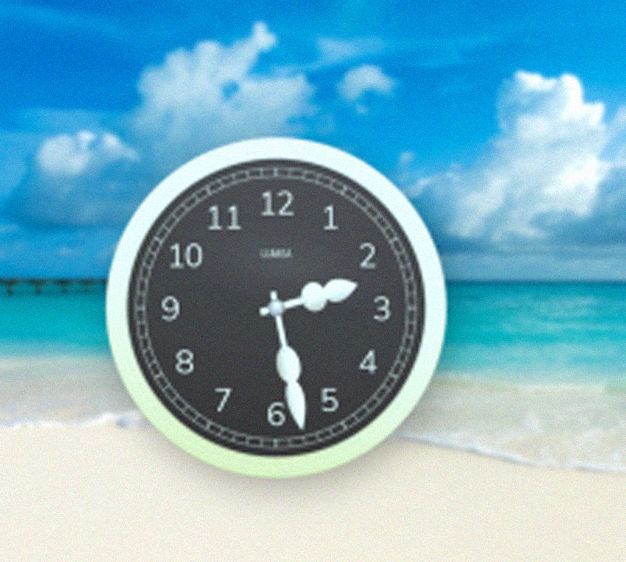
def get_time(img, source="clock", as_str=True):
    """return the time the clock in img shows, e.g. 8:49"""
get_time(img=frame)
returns 2:28
